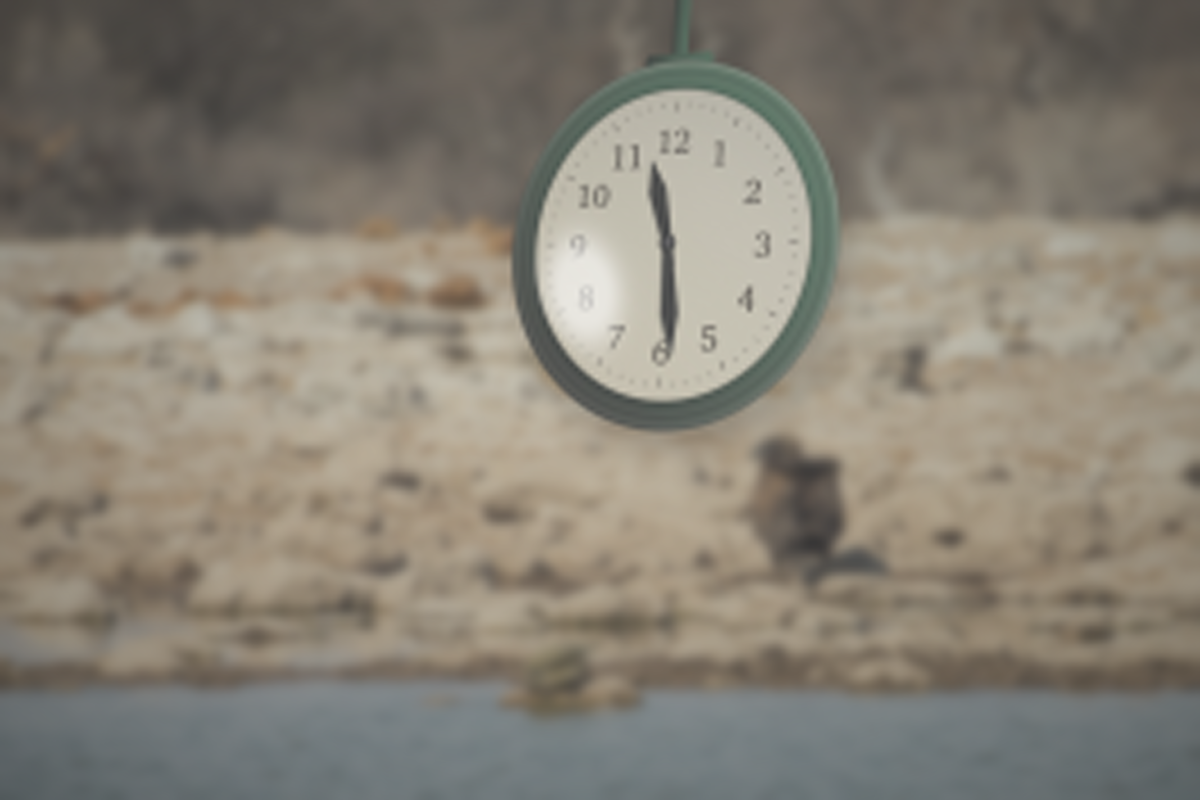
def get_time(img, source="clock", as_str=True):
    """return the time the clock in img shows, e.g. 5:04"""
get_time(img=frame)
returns 11:29
